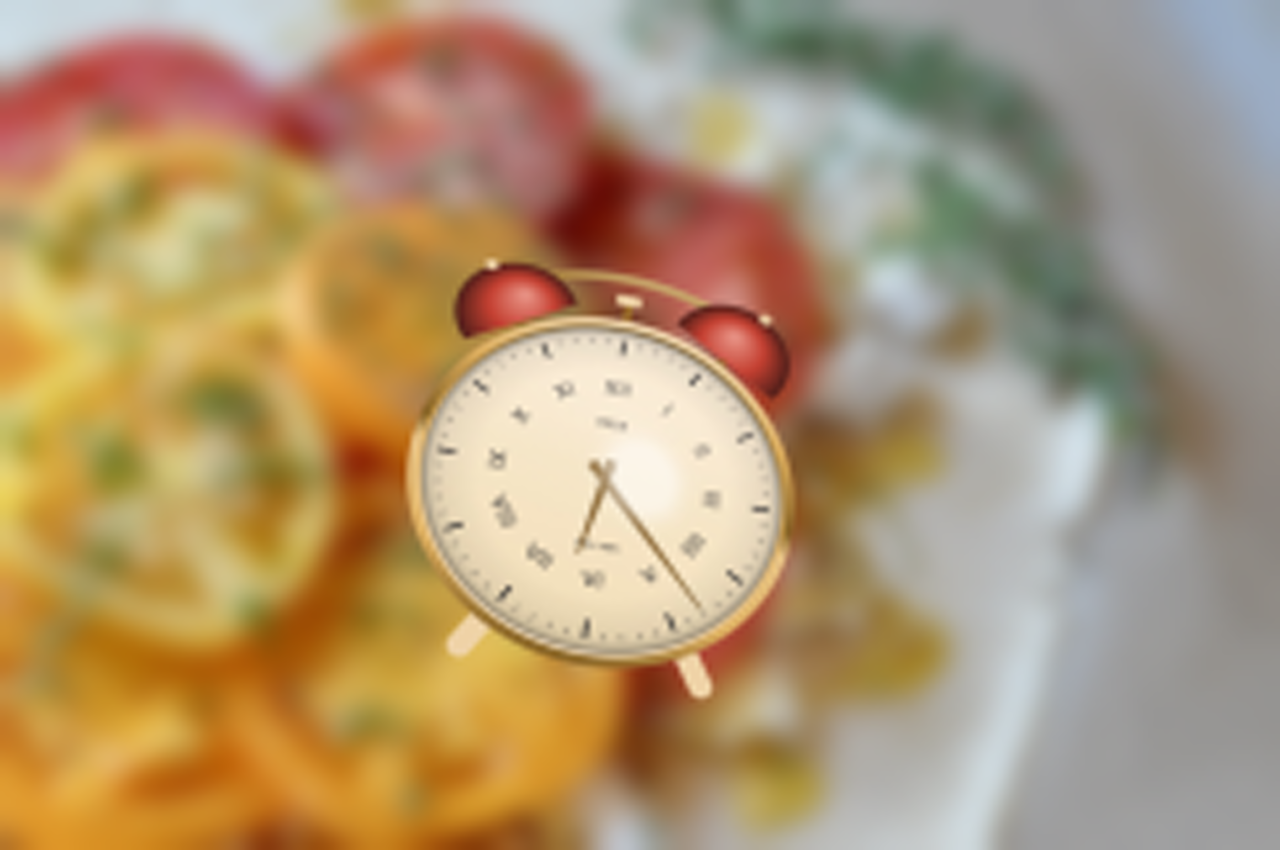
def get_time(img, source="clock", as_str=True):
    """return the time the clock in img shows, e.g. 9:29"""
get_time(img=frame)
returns 6:23
